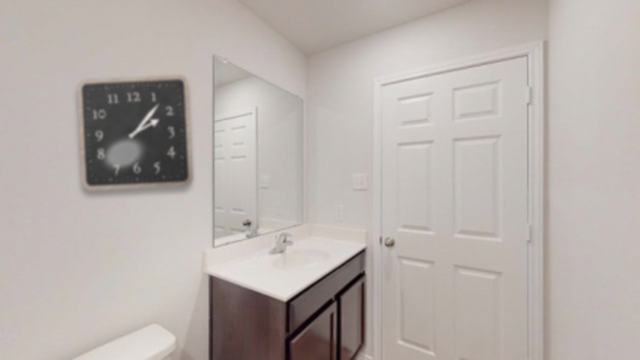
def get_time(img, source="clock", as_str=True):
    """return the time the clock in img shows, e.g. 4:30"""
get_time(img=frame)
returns 2:07
